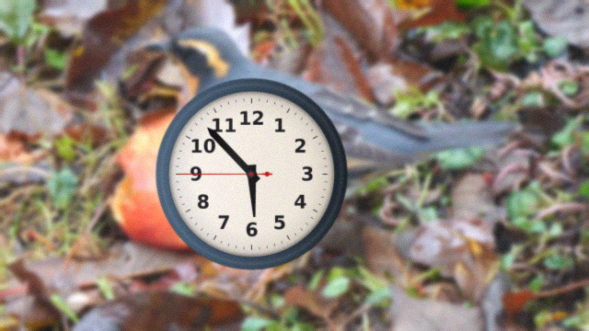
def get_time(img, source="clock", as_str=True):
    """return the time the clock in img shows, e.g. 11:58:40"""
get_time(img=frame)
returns 5:52:45
